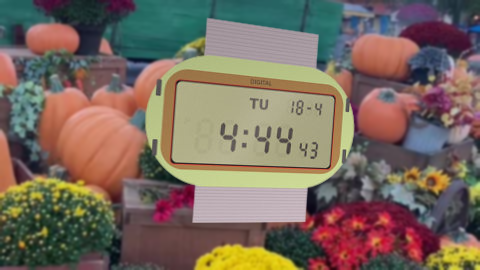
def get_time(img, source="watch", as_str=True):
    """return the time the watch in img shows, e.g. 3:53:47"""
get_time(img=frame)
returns 4:44:43
